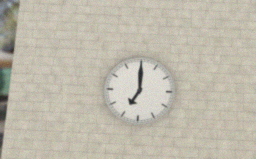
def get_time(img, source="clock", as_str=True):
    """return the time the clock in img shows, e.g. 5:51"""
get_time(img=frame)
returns 7:00
